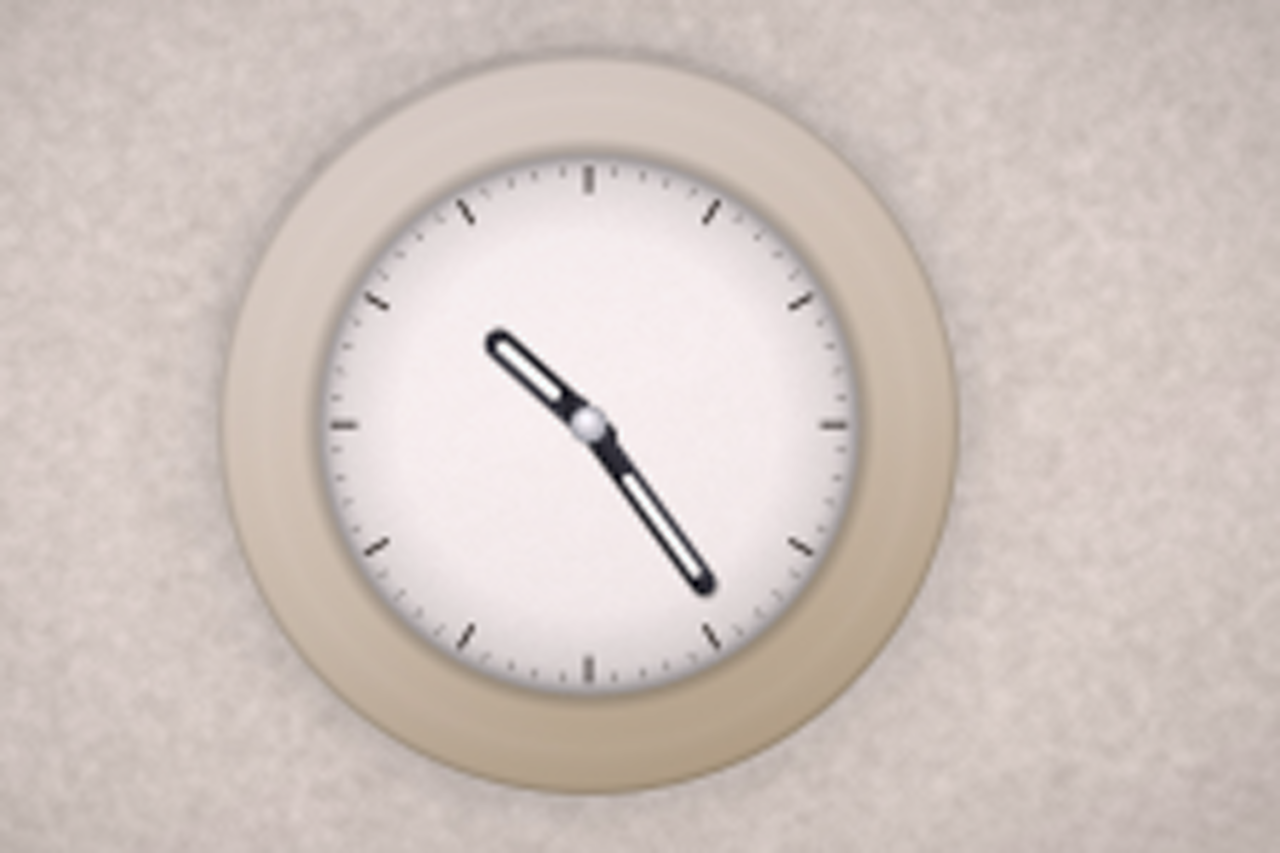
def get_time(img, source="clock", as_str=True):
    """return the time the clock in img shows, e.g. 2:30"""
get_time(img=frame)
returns 10:24
